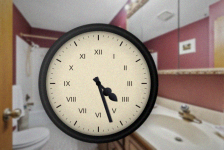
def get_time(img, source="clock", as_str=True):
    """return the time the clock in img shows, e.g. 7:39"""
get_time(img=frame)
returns 4:27
